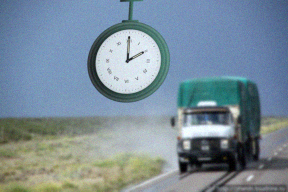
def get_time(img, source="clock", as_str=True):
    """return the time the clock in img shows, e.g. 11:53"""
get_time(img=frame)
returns 2:00
